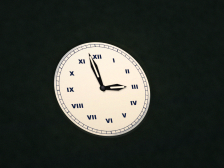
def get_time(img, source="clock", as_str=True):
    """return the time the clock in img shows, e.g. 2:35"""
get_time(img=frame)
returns 2:58
